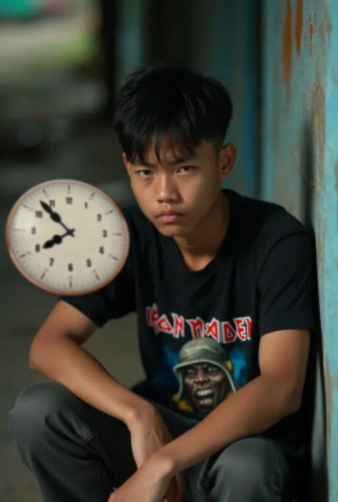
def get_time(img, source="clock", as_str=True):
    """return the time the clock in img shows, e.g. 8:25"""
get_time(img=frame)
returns 7:53
